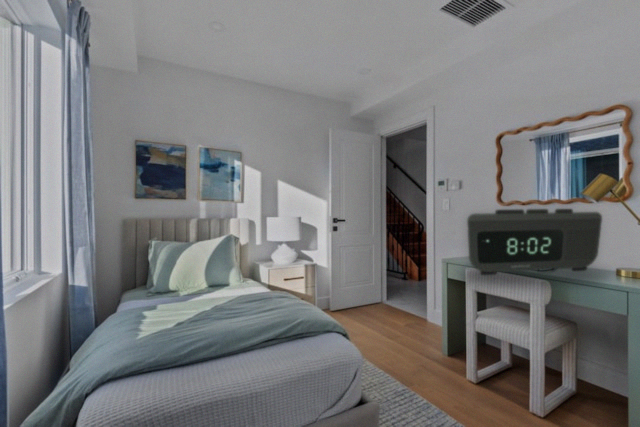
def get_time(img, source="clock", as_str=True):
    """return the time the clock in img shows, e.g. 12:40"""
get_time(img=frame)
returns 8:02
